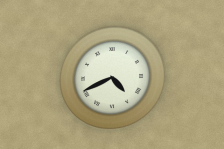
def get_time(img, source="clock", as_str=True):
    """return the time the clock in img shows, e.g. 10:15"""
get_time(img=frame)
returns 4:41
